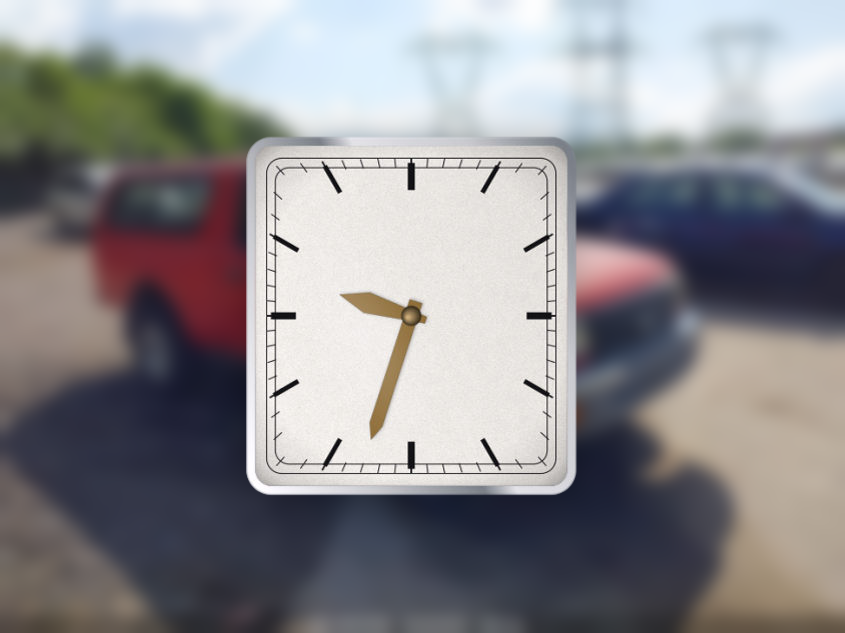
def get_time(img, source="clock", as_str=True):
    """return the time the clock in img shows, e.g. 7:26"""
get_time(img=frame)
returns 9:33
